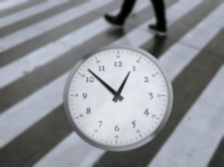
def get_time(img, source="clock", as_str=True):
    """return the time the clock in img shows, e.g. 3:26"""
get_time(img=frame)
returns 12:52
